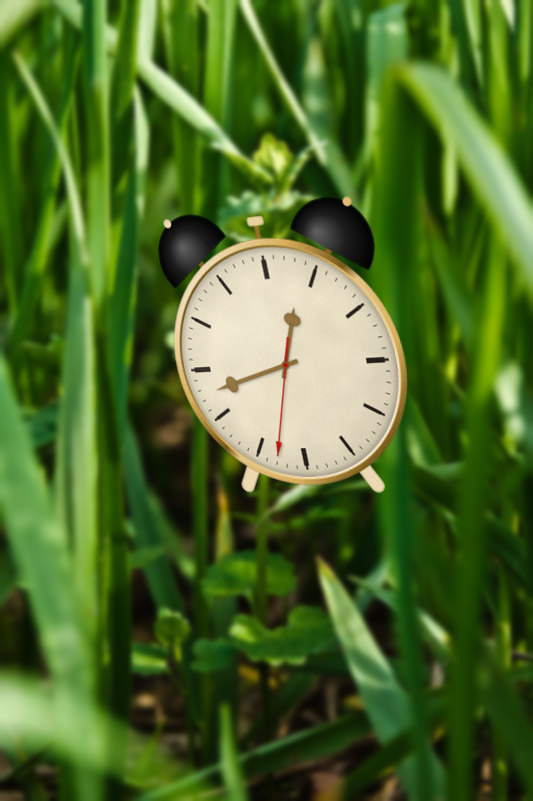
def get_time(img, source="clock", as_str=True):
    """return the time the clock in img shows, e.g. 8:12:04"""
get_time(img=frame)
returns 12:42:33
